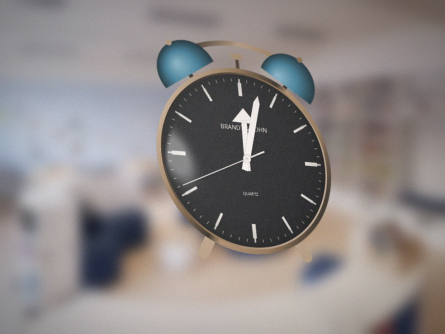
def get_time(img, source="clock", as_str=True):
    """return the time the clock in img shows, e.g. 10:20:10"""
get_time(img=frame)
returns 12:02:41
